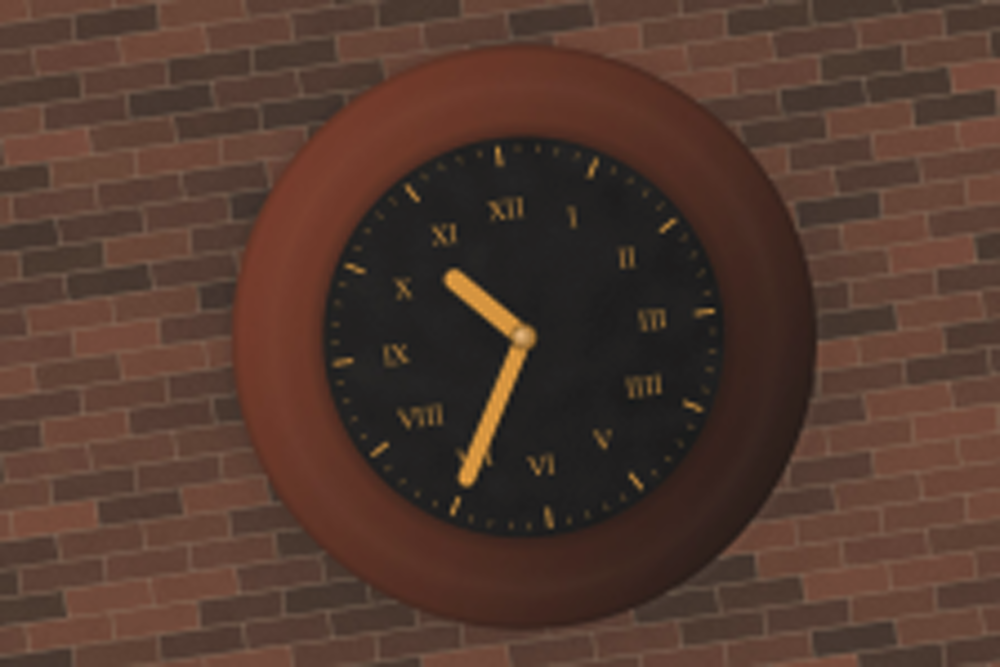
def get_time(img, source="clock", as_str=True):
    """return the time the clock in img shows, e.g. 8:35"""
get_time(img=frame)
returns 10:35
